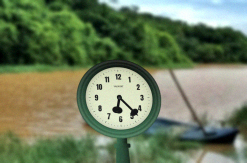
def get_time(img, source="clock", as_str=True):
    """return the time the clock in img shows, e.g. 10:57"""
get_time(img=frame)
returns 6:23
